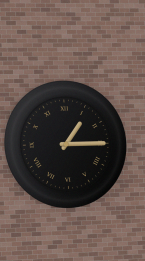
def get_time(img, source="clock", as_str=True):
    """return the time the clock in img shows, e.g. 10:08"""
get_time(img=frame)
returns 1:15
